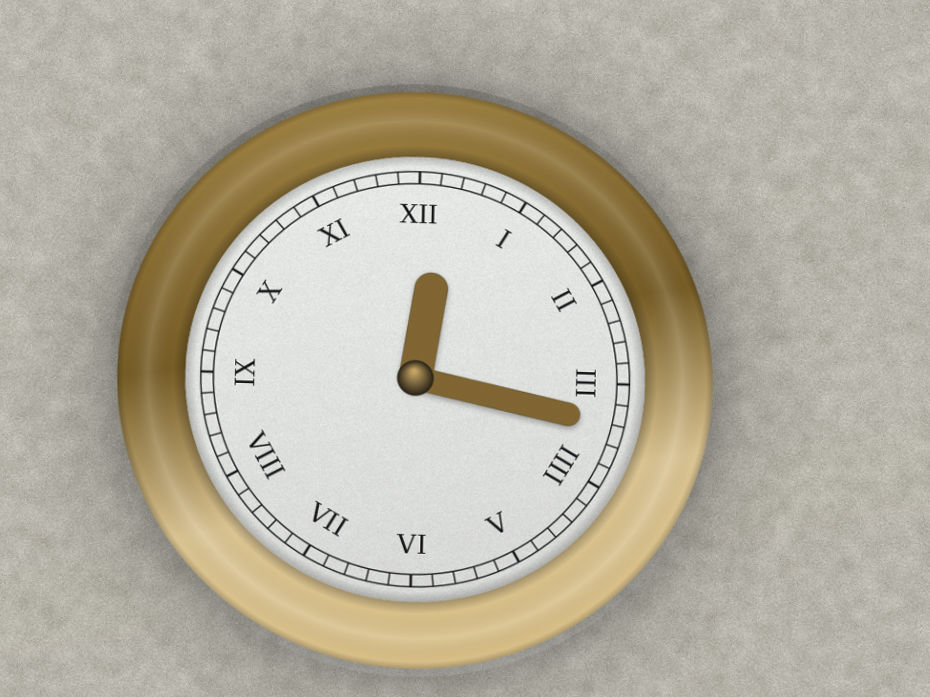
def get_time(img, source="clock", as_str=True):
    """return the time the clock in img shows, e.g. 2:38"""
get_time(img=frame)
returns 12:17
